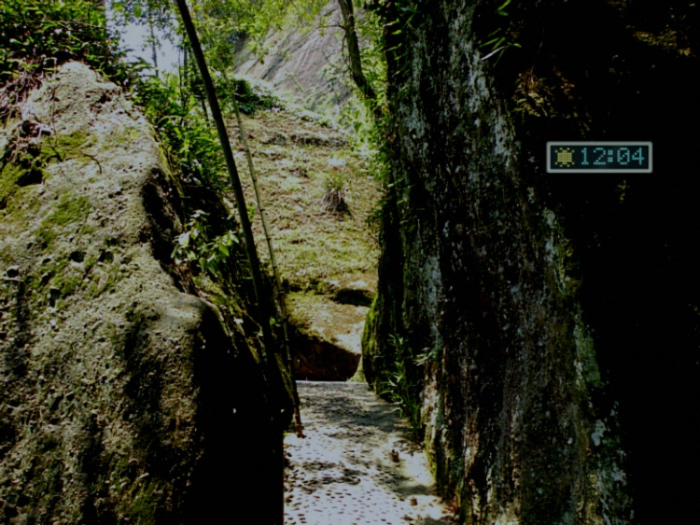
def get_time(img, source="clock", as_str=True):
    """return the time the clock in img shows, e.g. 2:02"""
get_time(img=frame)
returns 12:04
